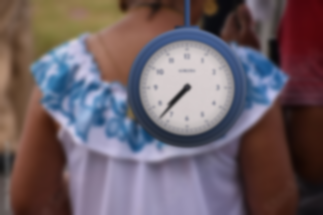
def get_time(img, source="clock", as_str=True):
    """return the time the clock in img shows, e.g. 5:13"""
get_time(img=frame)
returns 7:37
